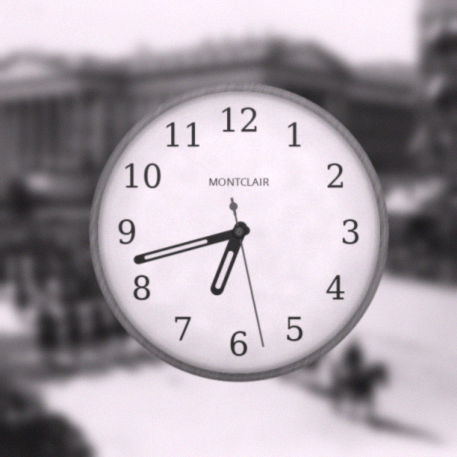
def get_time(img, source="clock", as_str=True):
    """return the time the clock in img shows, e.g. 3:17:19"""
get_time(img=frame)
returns 6:42:28
